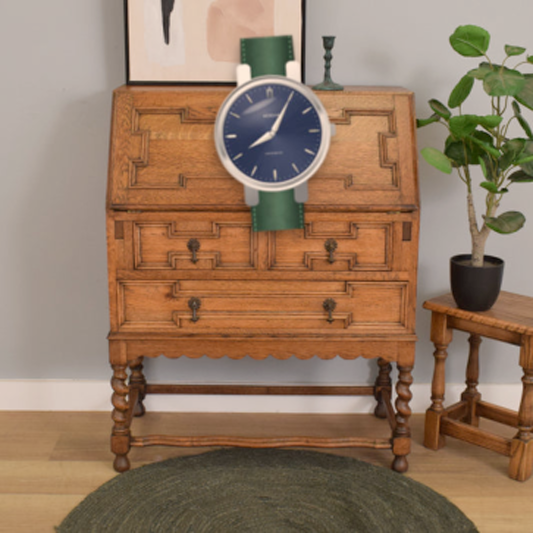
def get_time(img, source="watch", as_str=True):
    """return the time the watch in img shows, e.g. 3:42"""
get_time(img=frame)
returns 8:05
